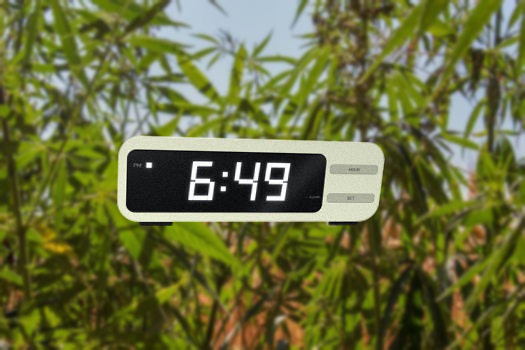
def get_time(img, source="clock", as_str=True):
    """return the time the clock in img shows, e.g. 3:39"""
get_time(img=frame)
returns 6:49
